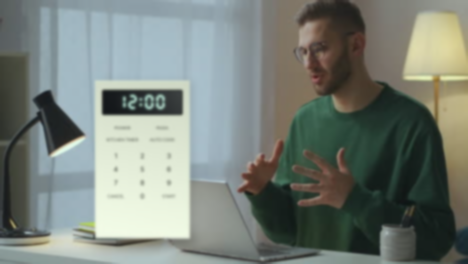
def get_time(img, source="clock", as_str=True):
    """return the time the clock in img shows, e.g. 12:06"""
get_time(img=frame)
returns 12:00
